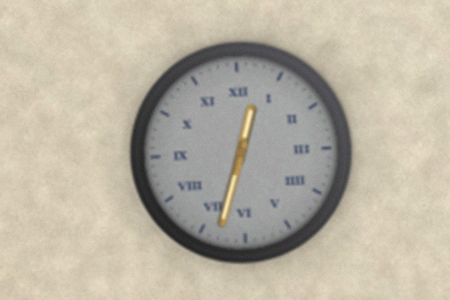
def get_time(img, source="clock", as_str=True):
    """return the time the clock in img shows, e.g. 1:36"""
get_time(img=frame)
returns 12:33
